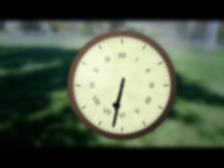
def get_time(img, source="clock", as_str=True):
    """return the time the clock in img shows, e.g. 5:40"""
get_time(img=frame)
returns 6:32
